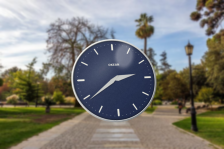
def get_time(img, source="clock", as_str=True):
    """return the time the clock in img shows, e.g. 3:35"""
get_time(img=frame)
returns 2:39
